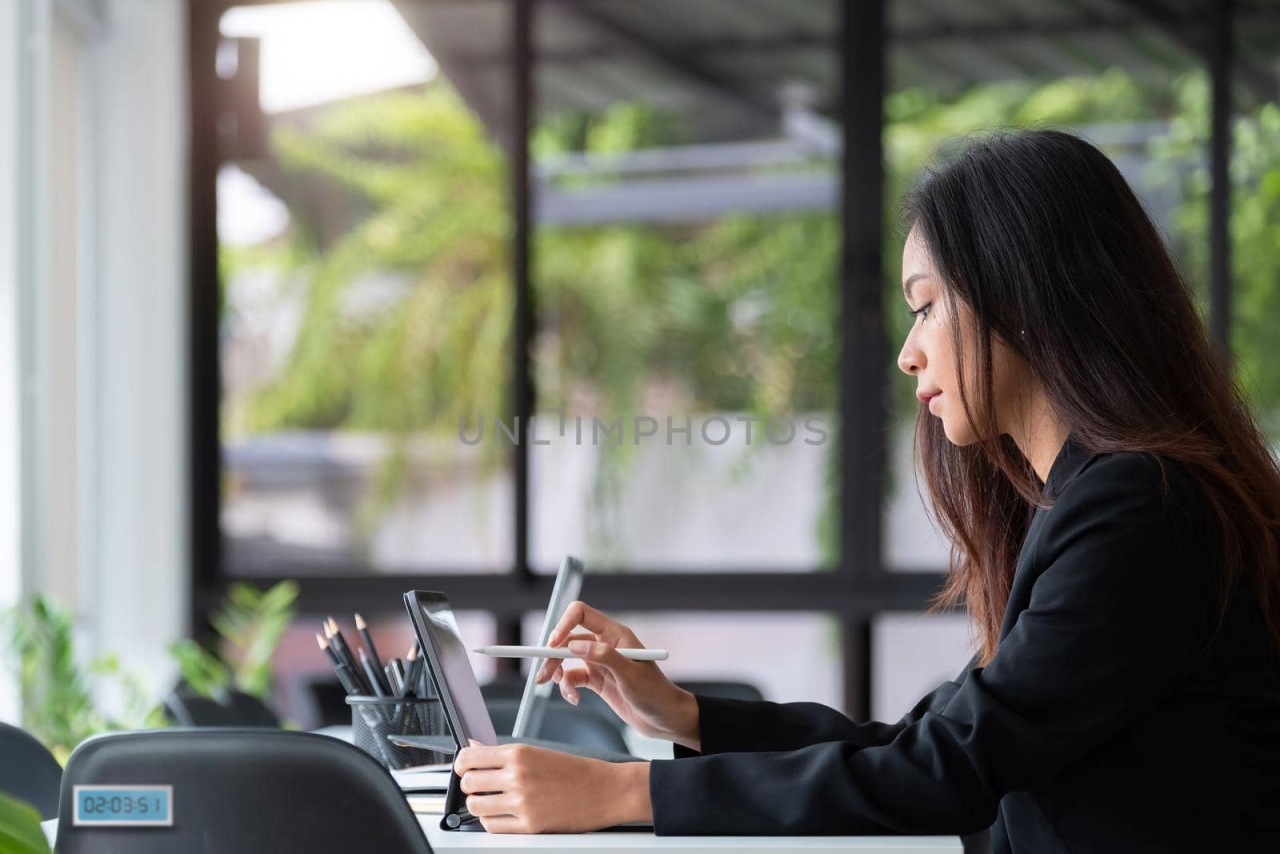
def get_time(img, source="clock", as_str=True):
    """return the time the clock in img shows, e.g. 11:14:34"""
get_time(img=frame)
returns 2:03:51
